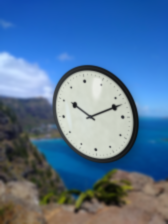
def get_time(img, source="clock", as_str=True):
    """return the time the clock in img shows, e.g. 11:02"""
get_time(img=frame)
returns 10:12
